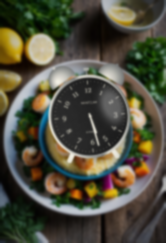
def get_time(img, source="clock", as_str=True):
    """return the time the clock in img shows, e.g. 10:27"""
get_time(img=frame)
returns 5:28
